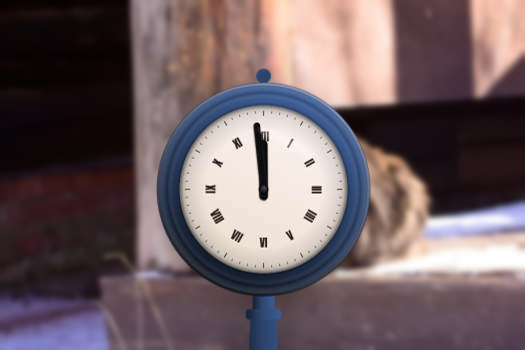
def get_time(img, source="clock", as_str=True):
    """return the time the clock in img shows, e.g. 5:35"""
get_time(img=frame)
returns 11:59
